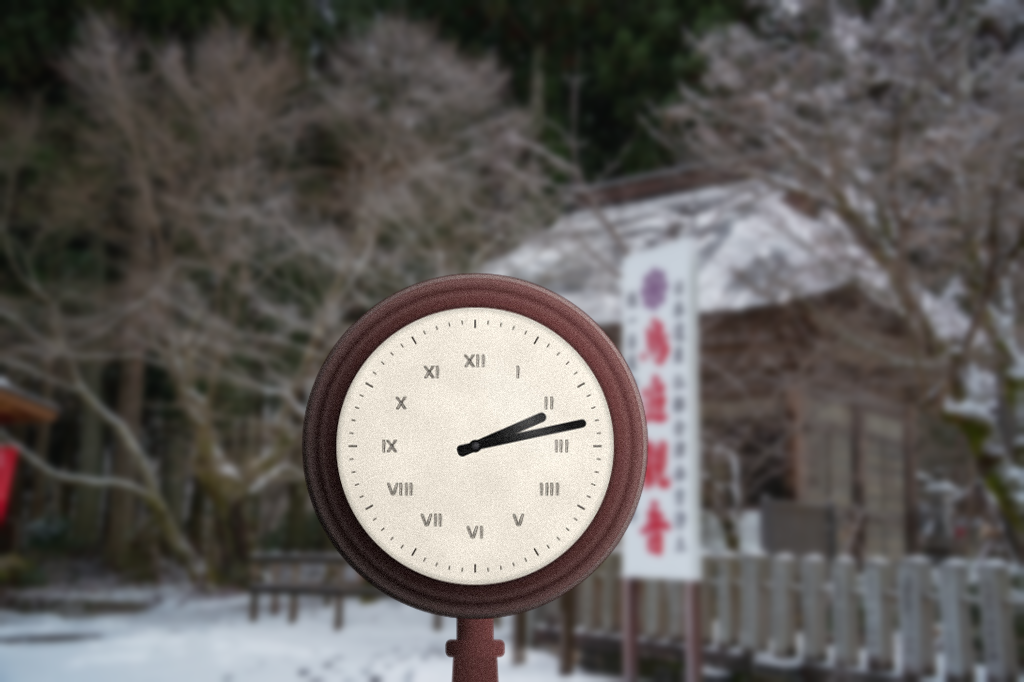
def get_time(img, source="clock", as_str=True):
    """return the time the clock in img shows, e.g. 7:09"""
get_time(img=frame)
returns 2:13
